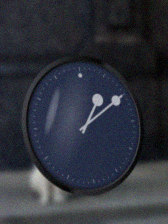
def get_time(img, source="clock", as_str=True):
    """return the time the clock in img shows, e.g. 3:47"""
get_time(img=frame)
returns 1:10
